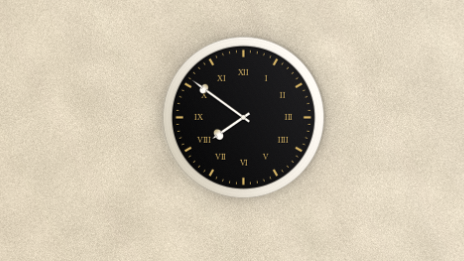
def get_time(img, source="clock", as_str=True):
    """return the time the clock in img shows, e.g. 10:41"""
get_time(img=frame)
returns 7:51
